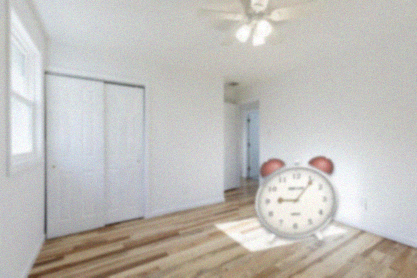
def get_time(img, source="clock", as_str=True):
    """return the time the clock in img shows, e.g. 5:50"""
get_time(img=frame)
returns 9:06
